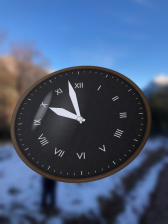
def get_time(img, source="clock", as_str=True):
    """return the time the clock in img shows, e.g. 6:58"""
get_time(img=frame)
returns 9:58
